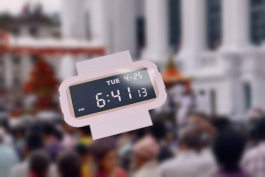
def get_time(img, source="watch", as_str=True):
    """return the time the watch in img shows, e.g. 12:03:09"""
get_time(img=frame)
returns 6:41:13
